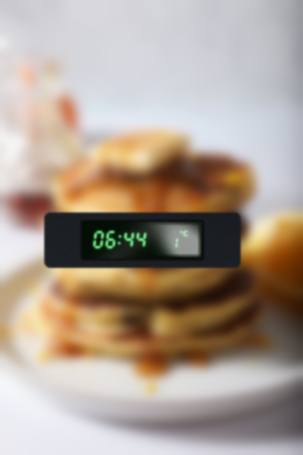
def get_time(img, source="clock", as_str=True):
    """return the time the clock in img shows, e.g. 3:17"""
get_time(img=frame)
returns 6:44
